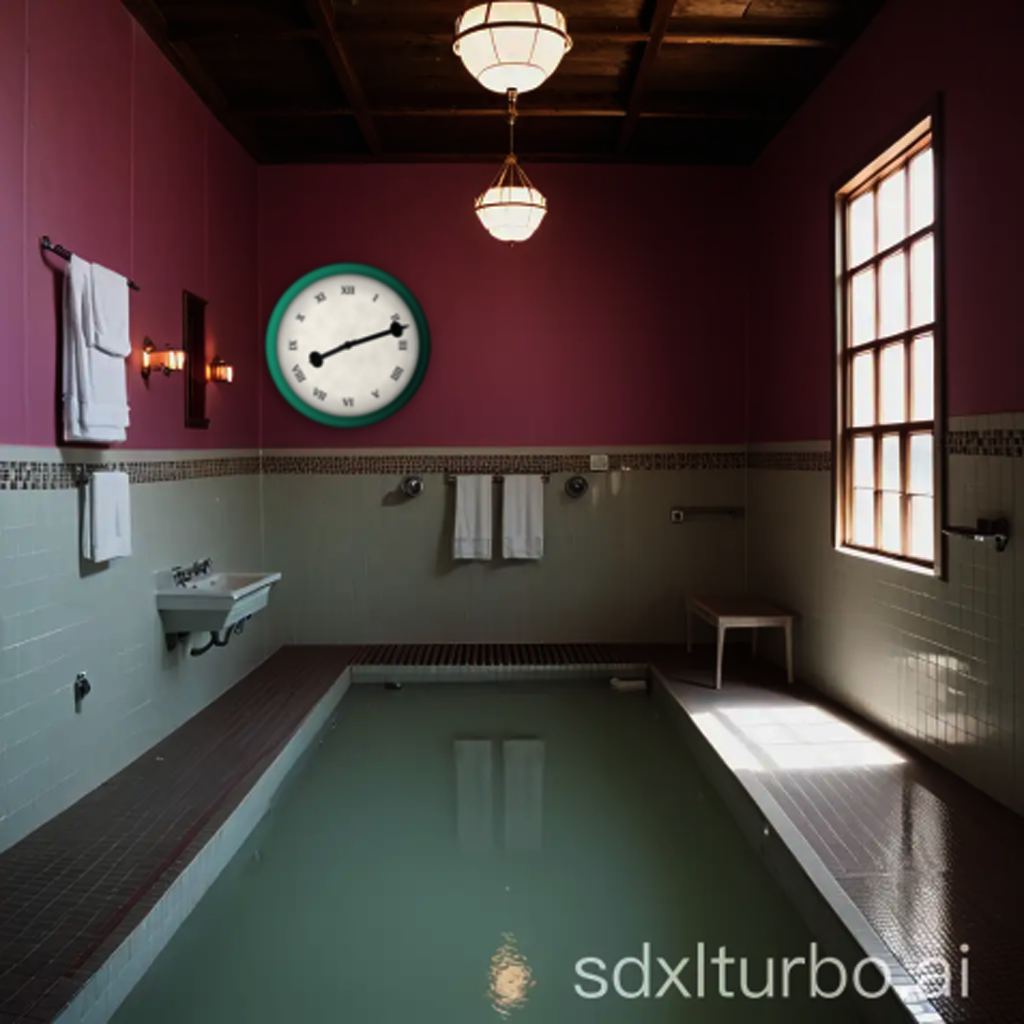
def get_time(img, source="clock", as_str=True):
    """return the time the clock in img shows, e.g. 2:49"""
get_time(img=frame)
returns 8:12
